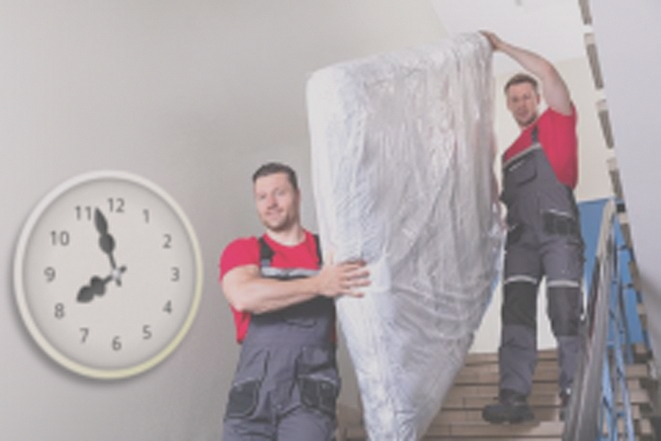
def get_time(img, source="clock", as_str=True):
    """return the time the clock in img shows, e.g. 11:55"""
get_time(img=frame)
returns 7:57
